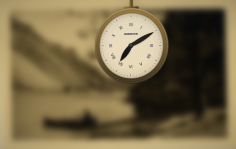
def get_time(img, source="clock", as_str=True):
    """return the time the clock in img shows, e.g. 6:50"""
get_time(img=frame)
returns 7:10
